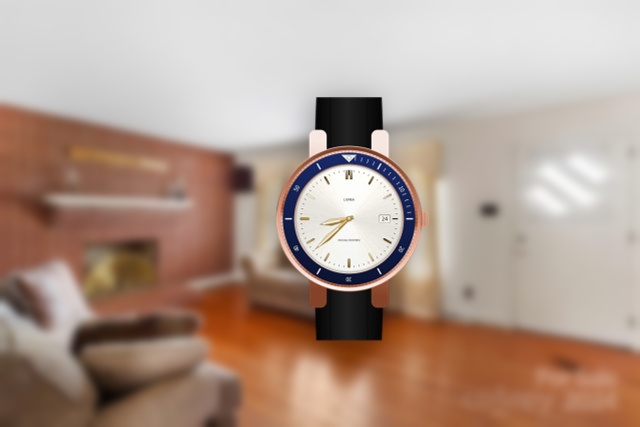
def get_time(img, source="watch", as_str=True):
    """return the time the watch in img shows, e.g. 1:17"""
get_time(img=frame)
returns 8:38
